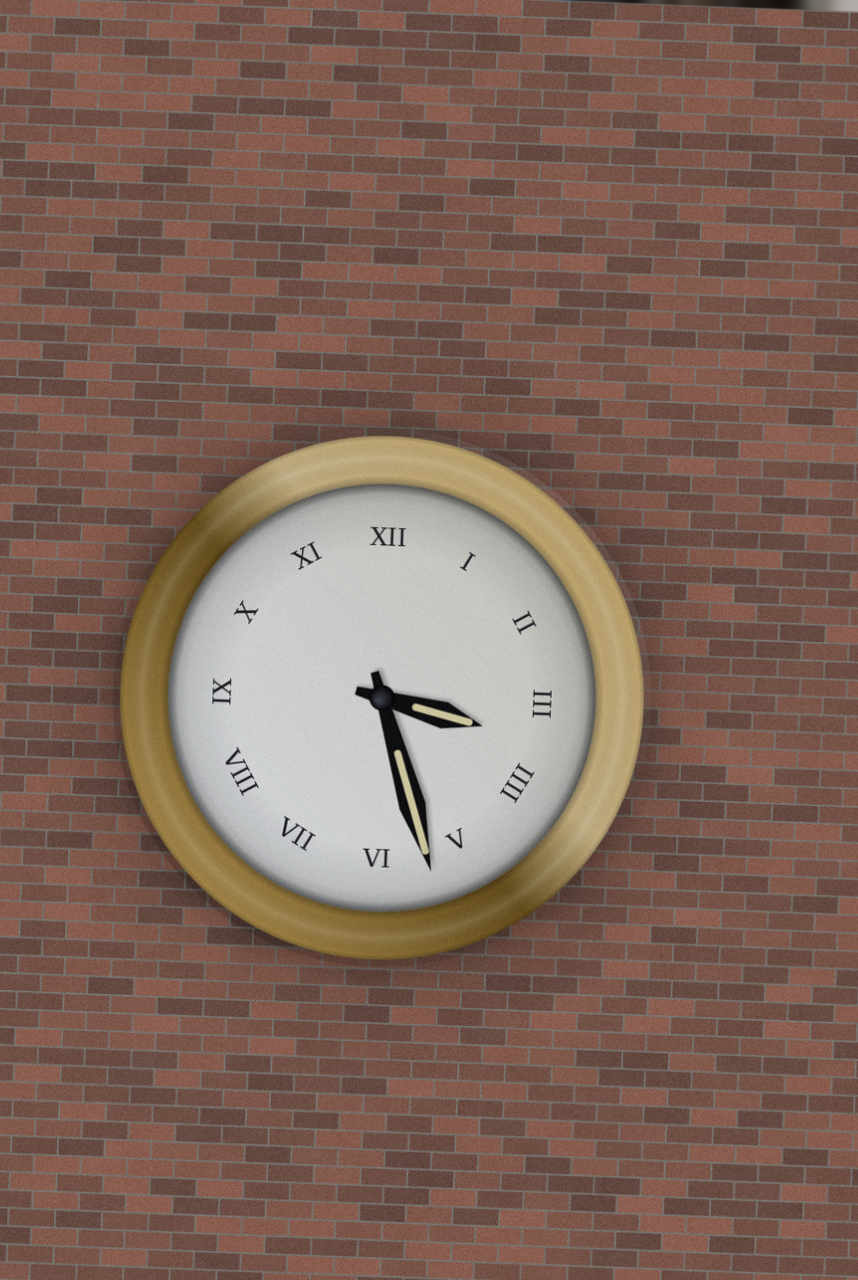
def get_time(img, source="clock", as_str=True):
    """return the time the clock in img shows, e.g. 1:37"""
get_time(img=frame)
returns 3:27
